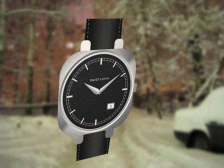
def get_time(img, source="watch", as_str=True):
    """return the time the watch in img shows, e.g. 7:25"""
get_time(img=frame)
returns 10:09
